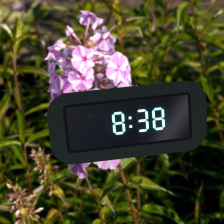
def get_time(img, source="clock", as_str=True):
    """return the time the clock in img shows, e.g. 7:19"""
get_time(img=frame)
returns 8:38
